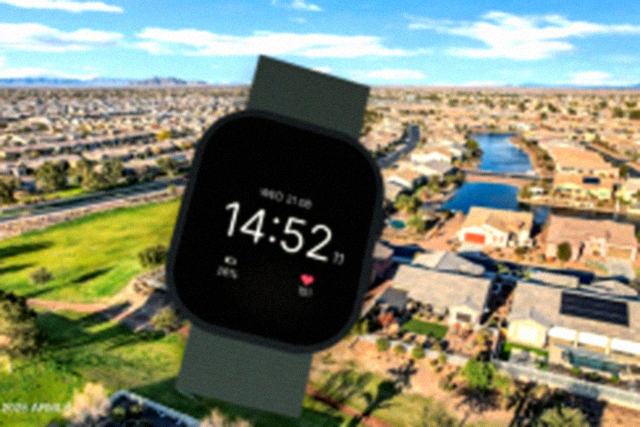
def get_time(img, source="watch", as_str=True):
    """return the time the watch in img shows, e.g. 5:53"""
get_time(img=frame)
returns 14:52
